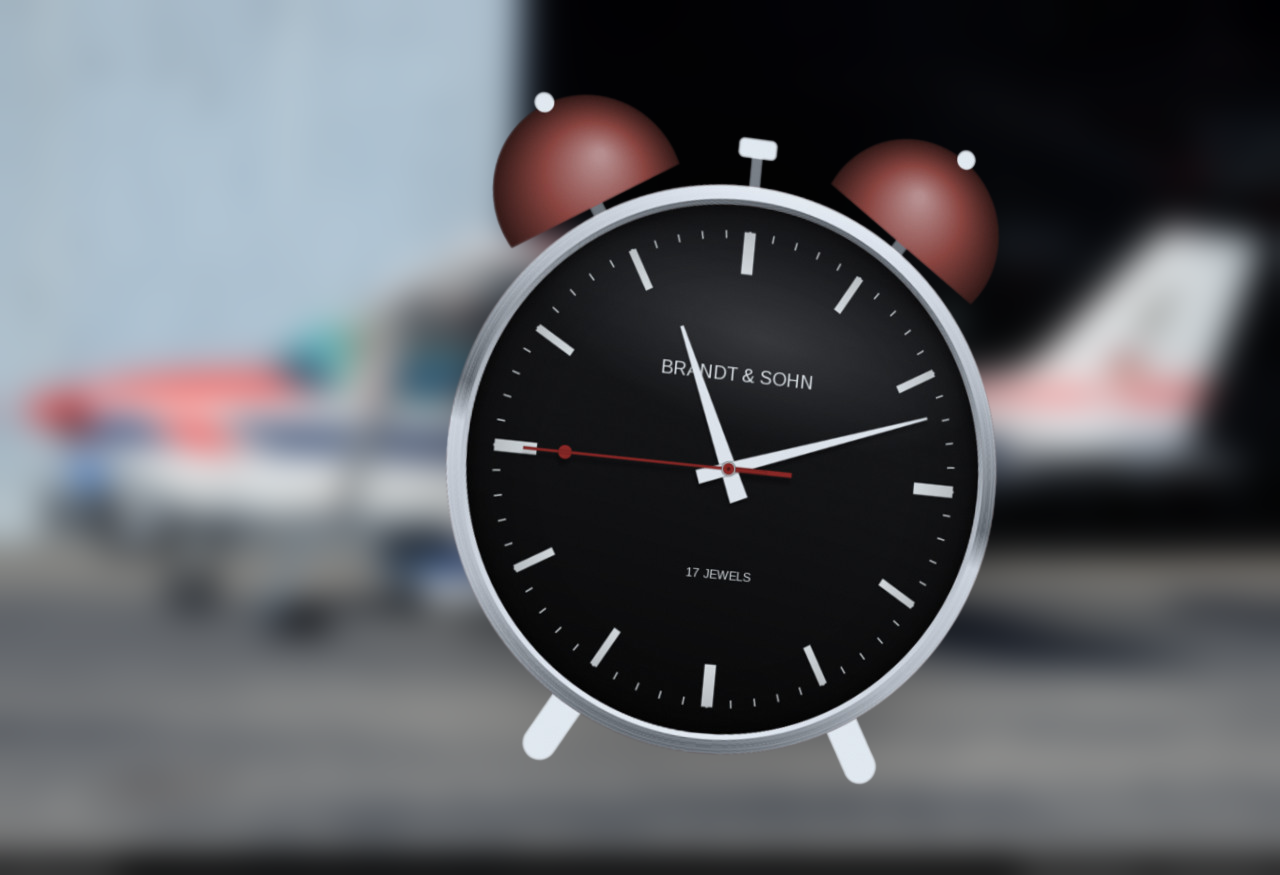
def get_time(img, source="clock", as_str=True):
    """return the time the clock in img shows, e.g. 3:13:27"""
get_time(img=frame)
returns 11:11:45
